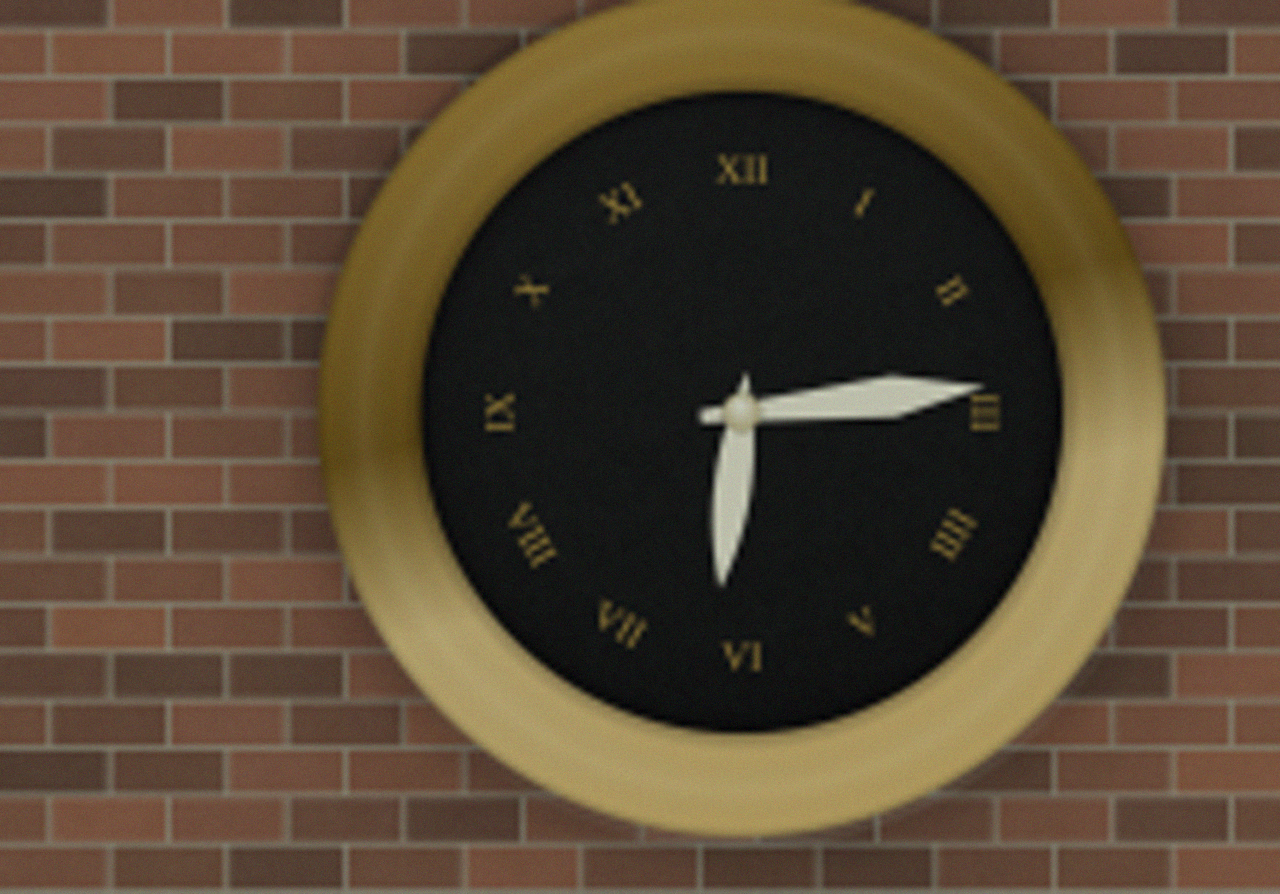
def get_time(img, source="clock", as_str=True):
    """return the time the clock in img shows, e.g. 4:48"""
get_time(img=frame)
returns 6:14
